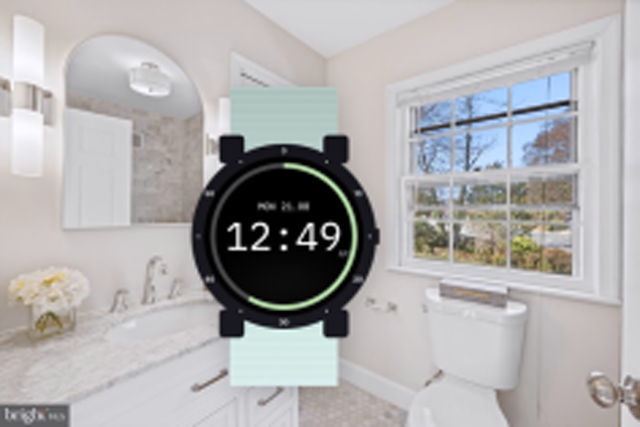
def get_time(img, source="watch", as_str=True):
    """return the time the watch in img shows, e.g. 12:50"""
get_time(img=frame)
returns 12:49
